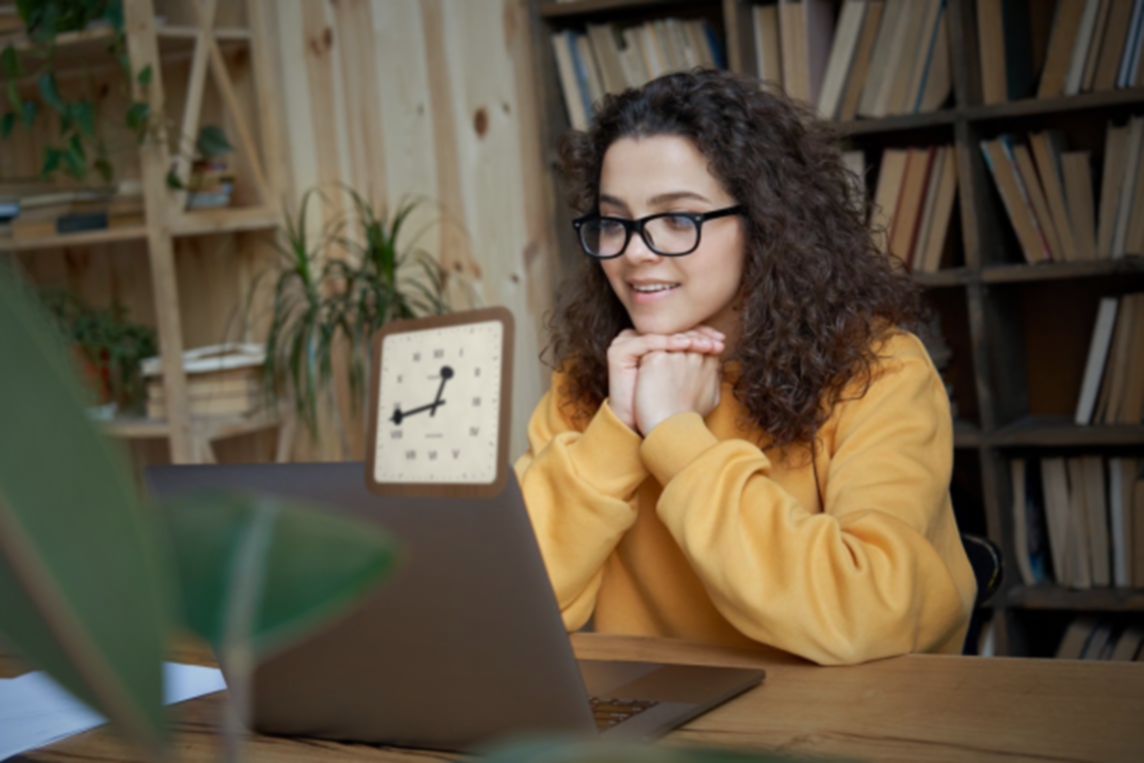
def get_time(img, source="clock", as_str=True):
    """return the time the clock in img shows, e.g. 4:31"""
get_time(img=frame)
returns 12:43
